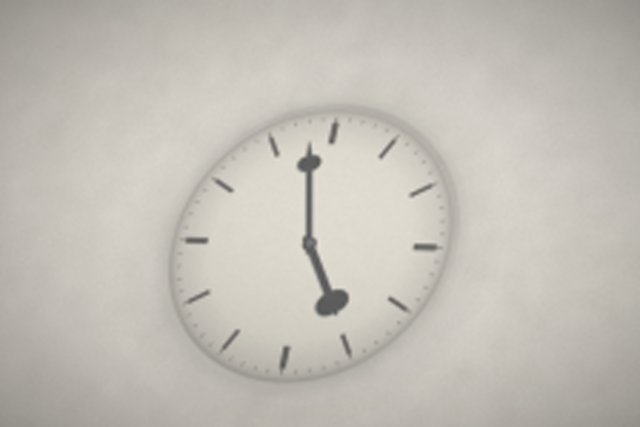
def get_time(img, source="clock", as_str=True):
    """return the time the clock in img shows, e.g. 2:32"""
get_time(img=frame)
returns 4:58
